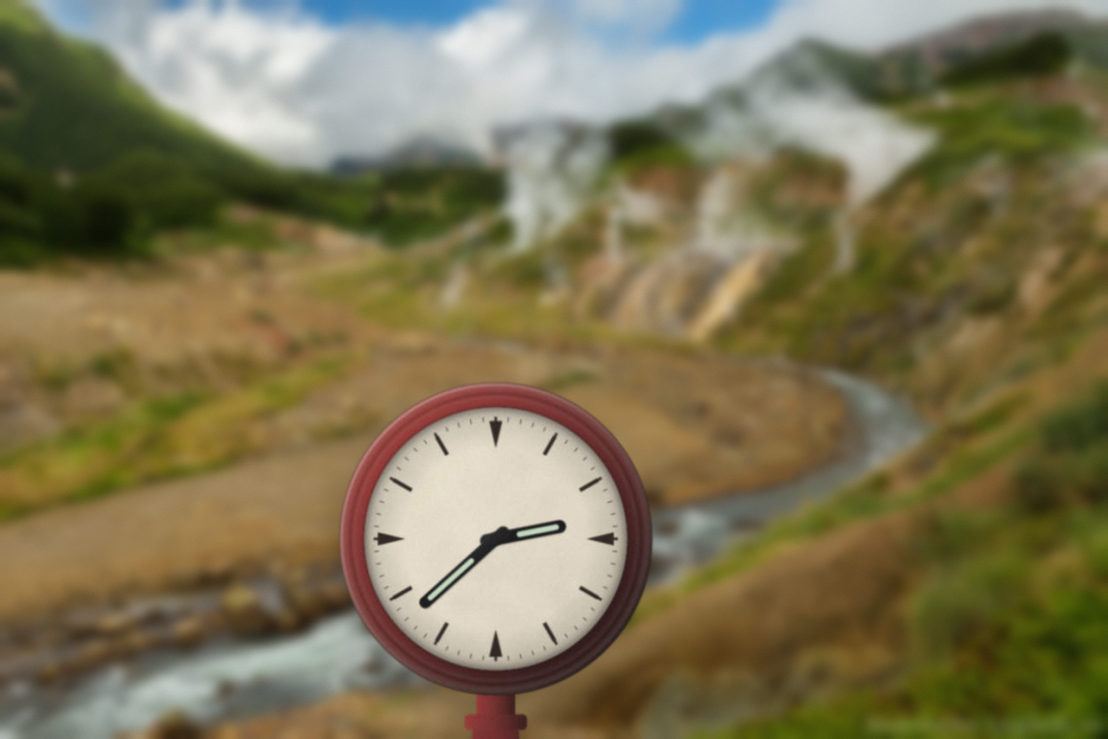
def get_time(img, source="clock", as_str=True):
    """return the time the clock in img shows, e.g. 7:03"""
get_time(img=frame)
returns 2:38
